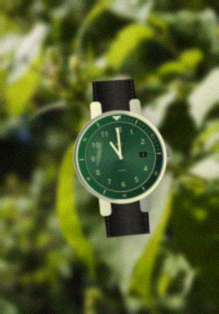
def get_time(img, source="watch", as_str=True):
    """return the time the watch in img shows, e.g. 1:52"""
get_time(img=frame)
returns 11:00
